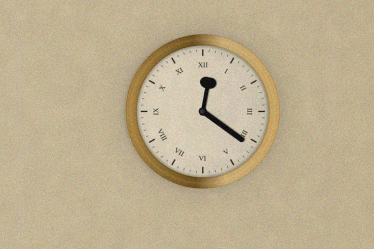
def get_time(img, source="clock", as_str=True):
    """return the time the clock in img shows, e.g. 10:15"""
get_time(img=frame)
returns 12:21
